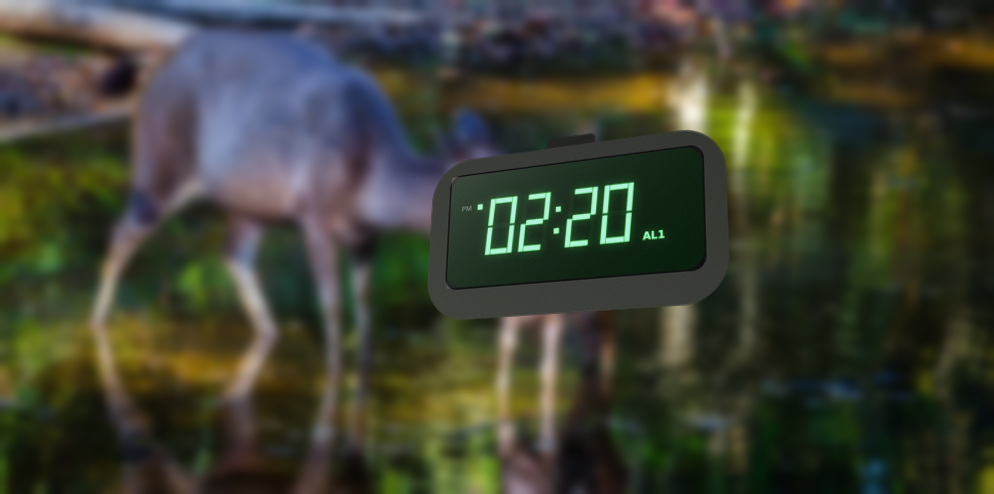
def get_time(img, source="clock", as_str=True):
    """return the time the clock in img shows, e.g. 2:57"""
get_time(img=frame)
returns 2:20
